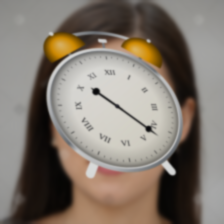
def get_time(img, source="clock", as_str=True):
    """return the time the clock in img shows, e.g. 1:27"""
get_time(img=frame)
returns 10:22
